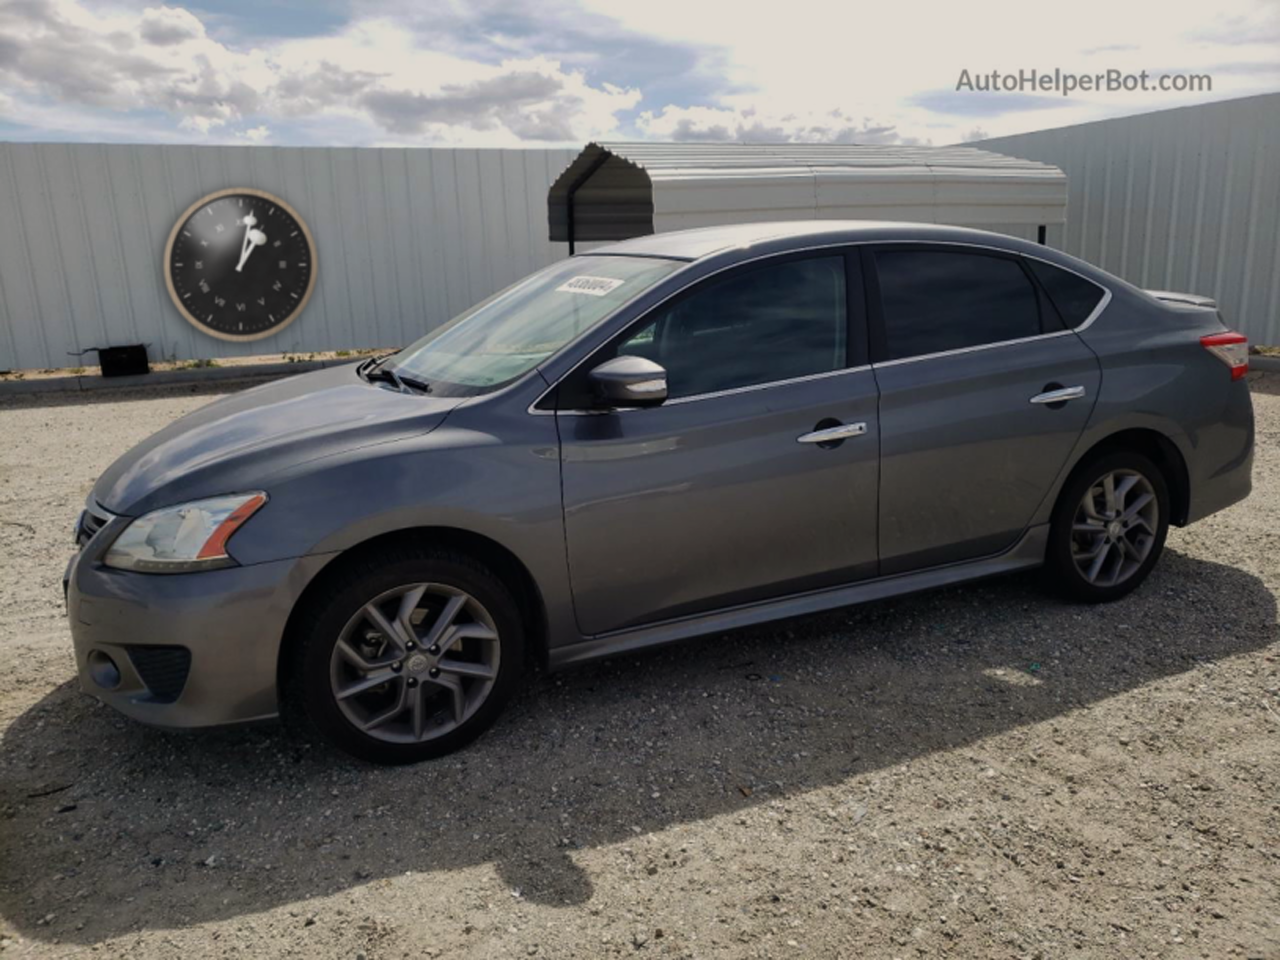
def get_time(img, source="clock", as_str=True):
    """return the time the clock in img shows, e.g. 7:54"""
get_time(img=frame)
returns 1:02
